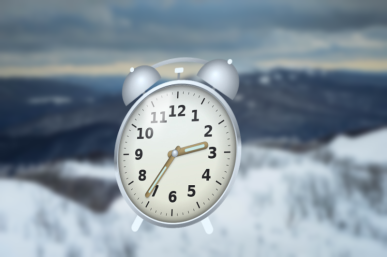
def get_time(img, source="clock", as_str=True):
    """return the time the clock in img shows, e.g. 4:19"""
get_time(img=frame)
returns 2:36
